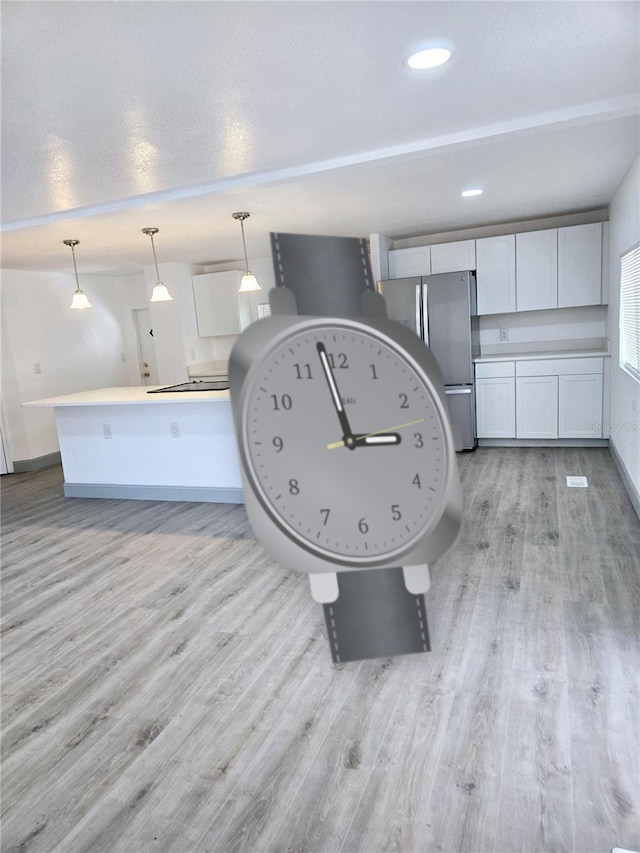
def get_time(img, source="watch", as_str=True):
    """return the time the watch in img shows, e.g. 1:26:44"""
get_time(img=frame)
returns 2:58:13
